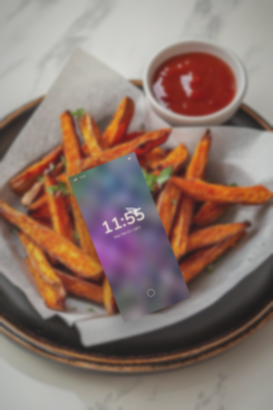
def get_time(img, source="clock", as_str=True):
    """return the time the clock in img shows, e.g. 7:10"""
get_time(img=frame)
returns 11:55
